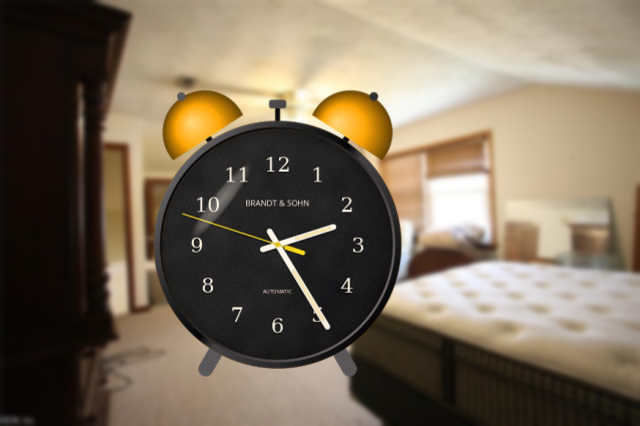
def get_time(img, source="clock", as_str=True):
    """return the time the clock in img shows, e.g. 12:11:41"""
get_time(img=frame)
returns 2:24:48
